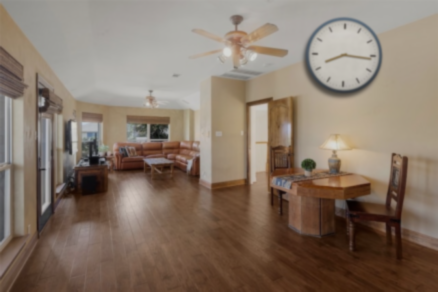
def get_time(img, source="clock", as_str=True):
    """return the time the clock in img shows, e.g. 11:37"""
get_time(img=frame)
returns 8:16
